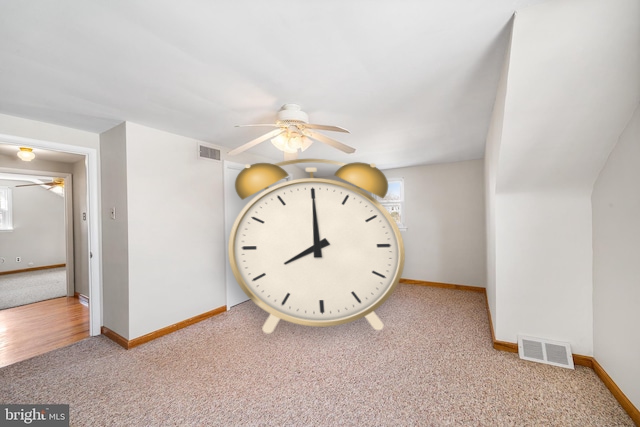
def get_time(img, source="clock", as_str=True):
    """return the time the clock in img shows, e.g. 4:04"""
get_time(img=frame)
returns 8:00
